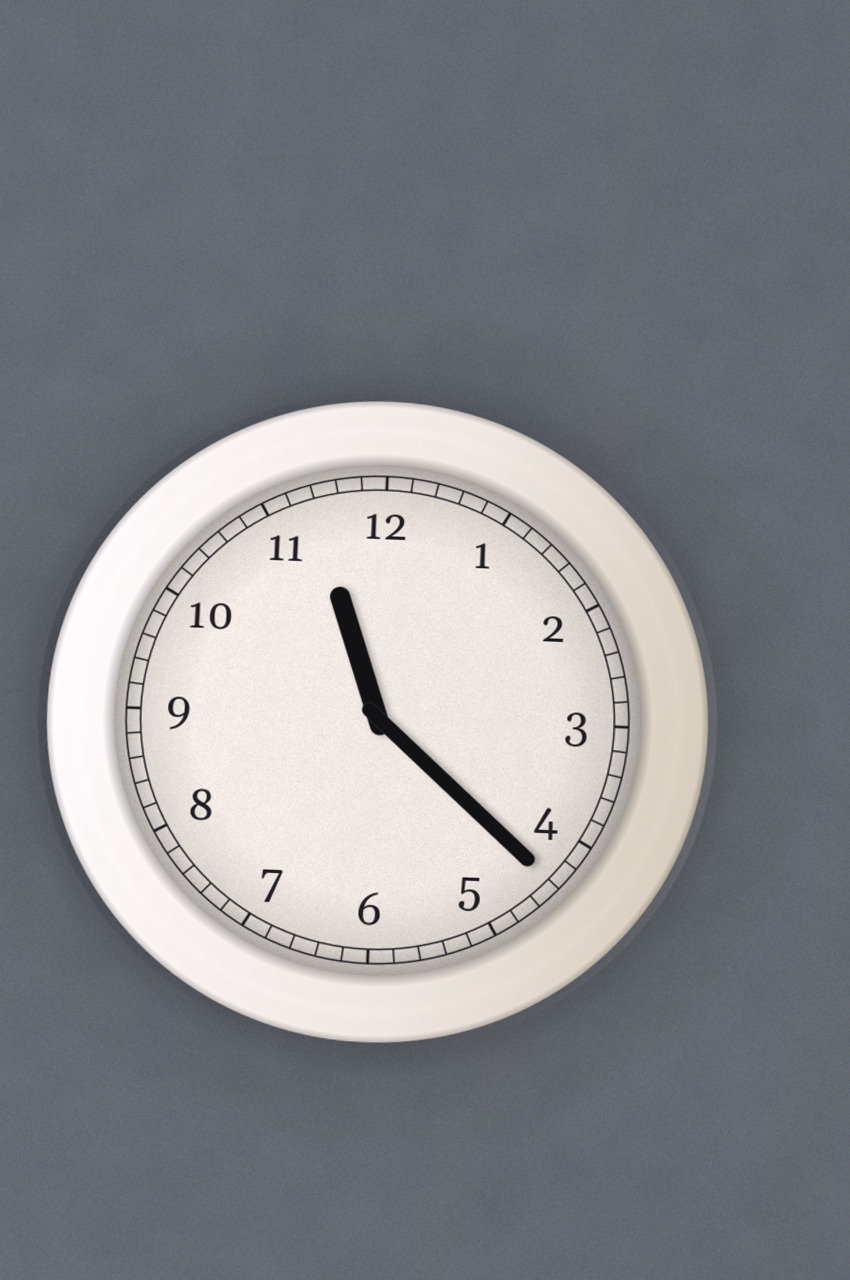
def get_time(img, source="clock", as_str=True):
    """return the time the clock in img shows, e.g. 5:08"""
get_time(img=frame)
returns 11:22
